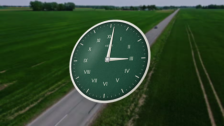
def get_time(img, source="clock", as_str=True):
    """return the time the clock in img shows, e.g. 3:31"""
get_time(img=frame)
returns 3:01
